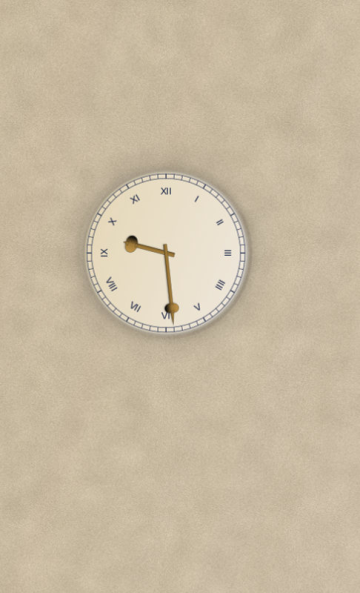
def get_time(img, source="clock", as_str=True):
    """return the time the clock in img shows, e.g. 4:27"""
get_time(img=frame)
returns 9:29
